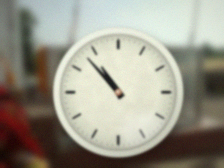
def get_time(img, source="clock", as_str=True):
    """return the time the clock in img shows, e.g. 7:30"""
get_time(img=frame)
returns 10:53
